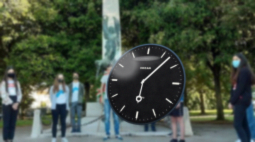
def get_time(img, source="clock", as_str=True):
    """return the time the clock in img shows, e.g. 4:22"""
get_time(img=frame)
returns 6:07
